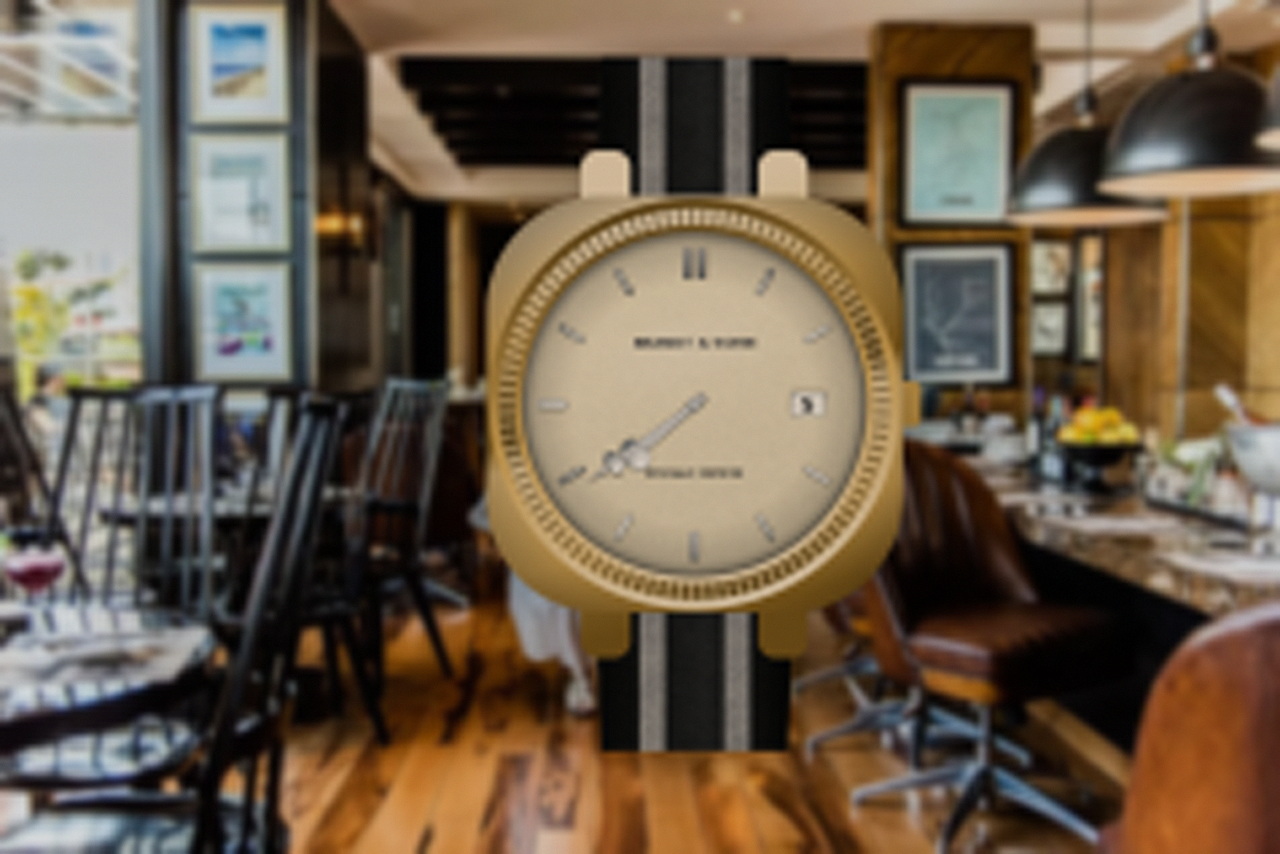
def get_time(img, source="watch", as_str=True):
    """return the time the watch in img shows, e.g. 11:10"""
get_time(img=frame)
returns 7:39
